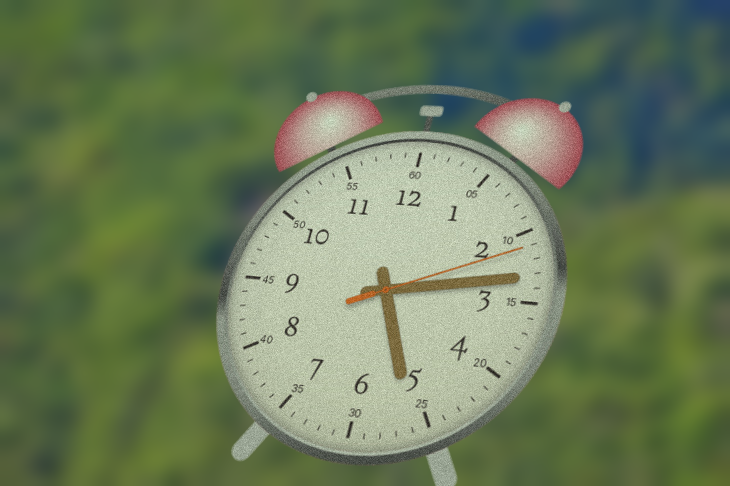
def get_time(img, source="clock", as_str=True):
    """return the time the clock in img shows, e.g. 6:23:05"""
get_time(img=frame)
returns 5:13:11
